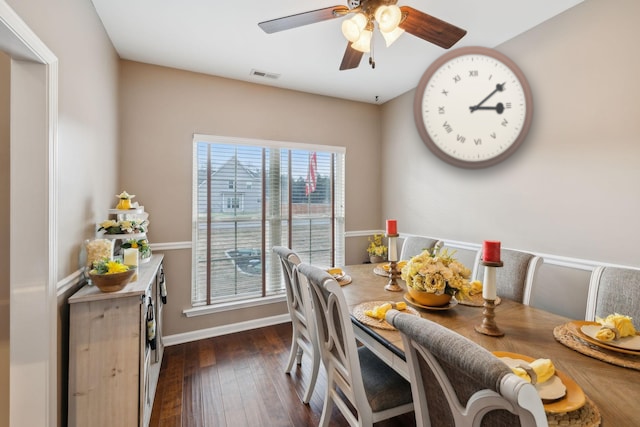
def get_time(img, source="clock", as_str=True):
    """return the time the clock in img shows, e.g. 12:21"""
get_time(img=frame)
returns 3:09
